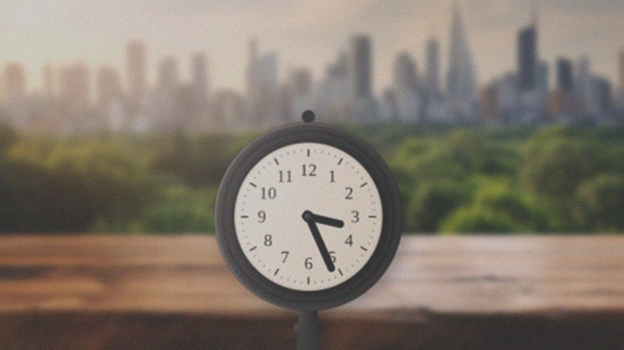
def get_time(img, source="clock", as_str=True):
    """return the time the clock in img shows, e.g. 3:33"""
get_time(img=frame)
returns 3:26
